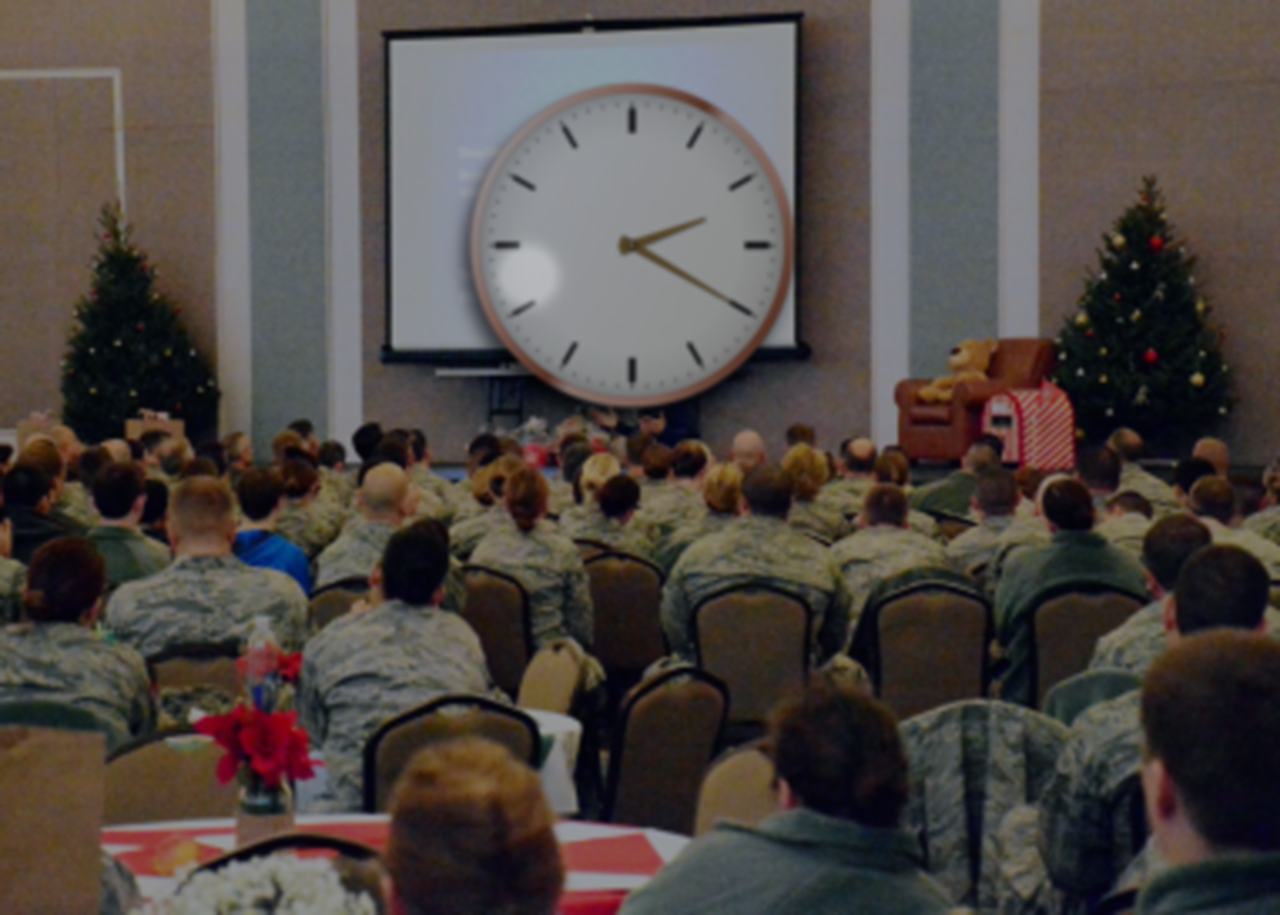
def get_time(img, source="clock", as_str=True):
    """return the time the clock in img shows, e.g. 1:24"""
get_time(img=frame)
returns 2:20
